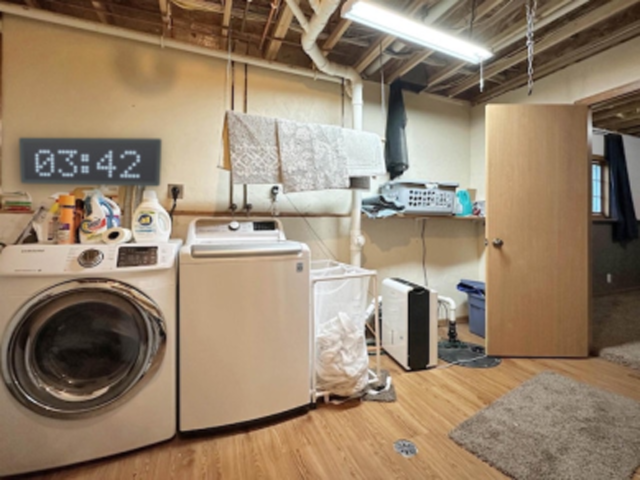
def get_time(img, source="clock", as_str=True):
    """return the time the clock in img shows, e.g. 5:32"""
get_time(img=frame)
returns 3:42
